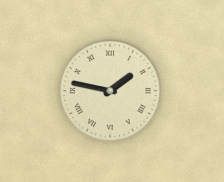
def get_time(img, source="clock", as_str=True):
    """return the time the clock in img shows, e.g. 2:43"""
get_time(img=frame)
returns 1:47
